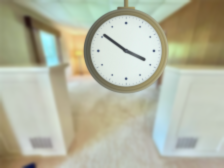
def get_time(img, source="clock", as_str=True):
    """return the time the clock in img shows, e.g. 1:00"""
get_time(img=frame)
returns 3:51
